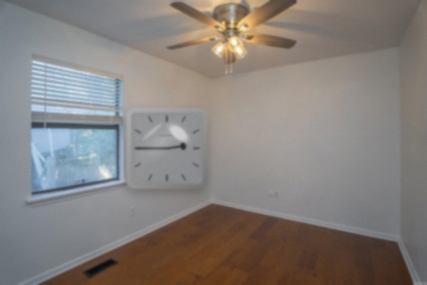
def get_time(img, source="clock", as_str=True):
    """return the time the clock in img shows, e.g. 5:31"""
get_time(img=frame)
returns 2:45
